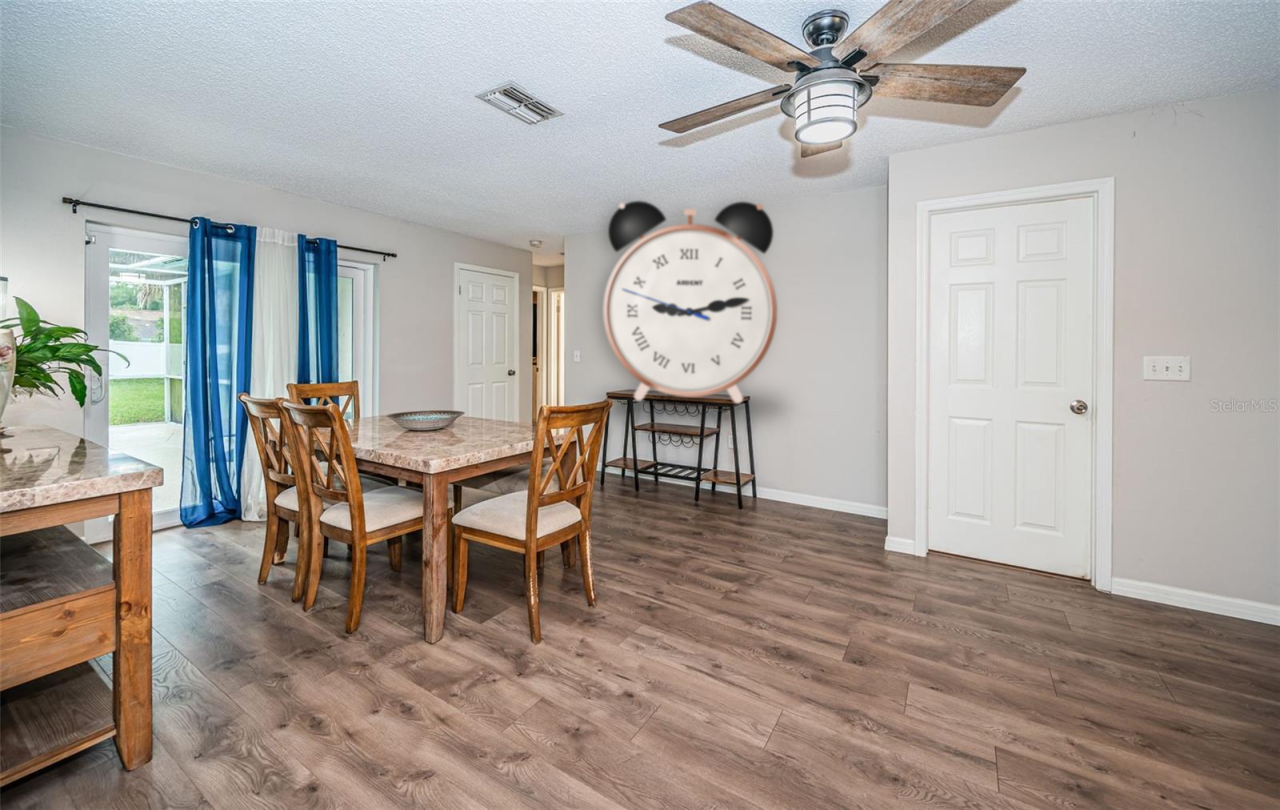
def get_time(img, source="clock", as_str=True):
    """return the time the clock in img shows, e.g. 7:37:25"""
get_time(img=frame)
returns 9:12:48
